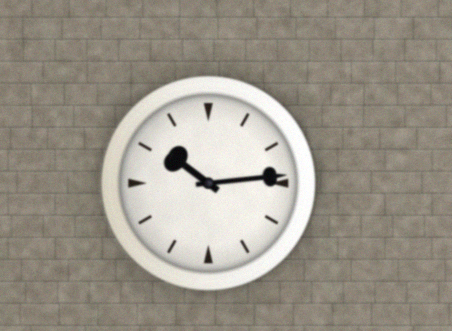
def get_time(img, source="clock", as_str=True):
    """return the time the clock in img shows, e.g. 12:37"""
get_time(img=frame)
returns 10:14
